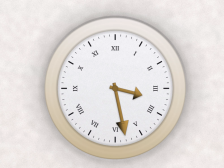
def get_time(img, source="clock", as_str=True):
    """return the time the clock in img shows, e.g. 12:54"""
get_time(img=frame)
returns 3:28
